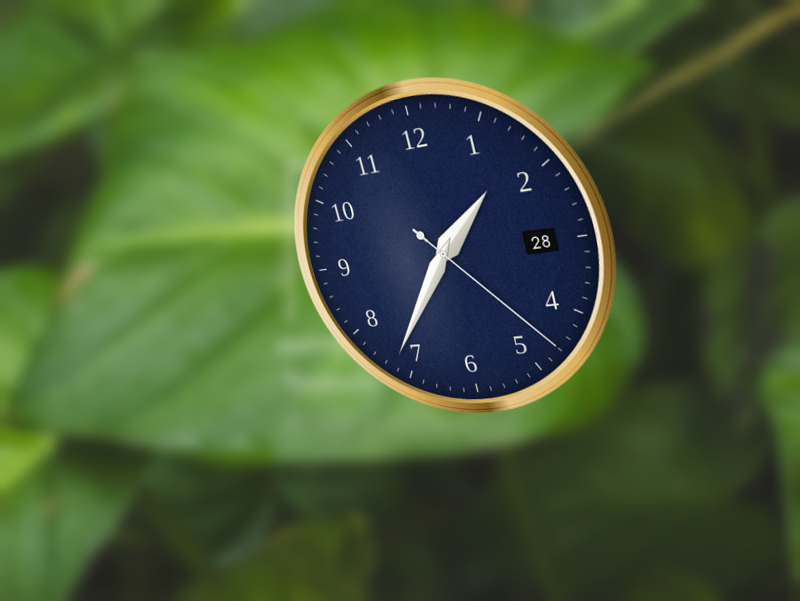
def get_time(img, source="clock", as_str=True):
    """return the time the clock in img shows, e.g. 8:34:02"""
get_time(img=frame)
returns 1:36:23
